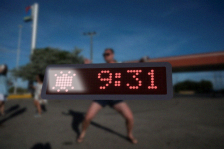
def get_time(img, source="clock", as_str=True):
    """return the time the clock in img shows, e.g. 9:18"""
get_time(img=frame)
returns 9:31
